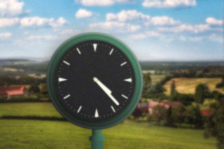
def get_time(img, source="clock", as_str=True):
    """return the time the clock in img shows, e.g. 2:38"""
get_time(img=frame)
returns 4:23
